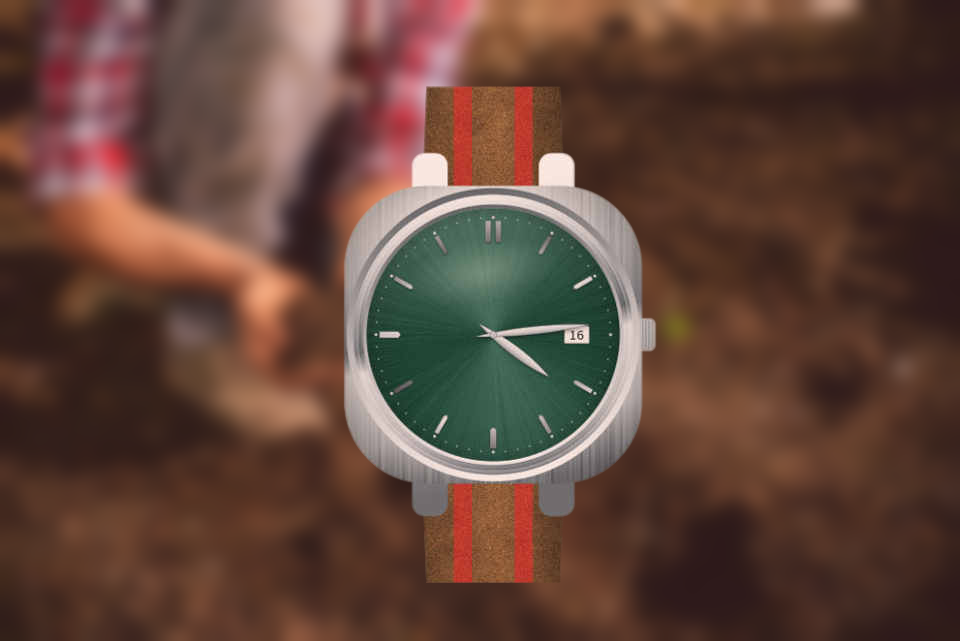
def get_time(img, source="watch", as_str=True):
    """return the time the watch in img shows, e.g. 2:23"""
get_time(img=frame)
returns 4:14
